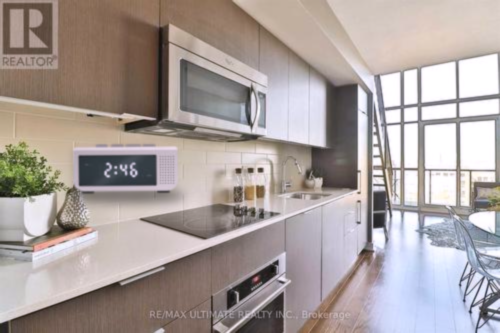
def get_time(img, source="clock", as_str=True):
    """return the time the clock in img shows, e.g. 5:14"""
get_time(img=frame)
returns 2:46
